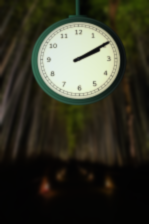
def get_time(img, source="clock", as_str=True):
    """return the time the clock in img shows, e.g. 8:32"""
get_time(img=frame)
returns 2:10
